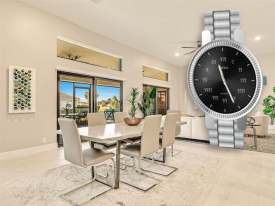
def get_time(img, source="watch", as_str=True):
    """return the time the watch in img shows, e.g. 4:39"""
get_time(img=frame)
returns 11:26
